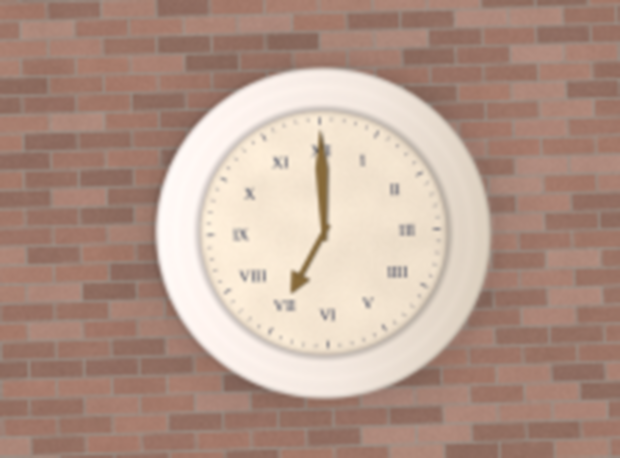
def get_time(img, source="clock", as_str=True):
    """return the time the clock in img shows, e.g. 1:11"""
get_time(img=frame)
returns 7:00
